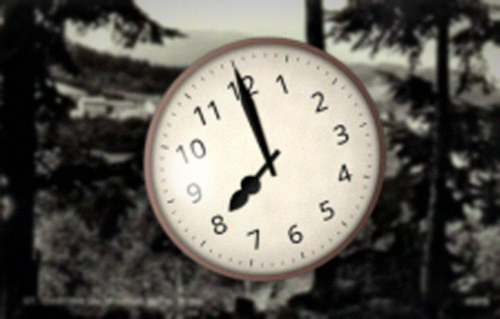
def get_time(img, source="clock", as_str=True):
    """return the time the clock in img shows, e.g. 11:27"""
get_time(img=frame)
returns 8:00
